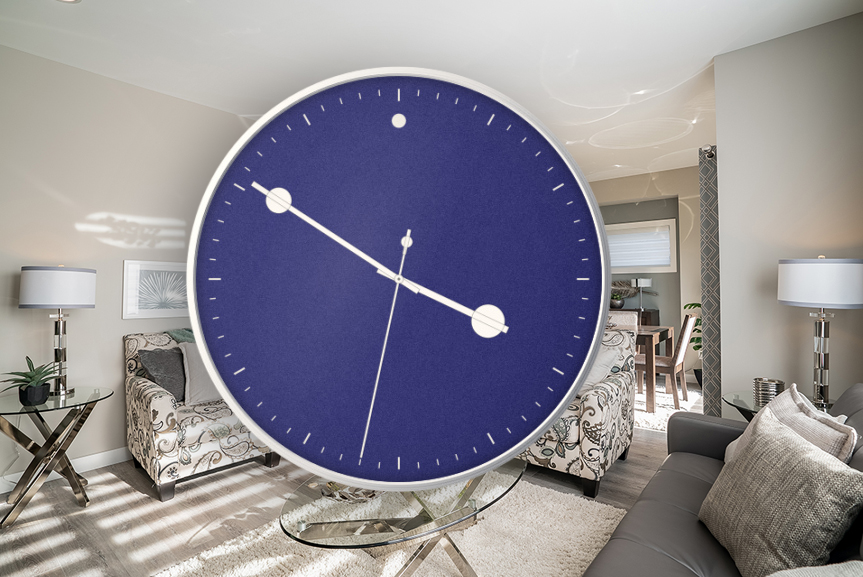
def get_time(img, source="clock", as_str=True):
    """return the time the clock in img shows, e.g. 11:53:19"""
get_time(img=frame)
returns 3:50:32
